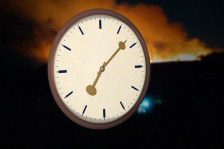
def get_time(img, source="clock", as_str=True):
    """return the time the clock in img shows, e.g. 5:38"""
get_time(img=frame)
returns 7:08
